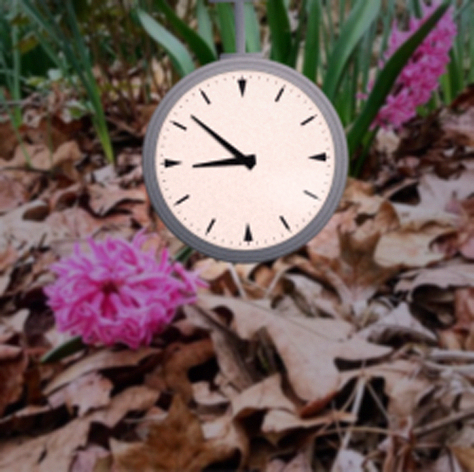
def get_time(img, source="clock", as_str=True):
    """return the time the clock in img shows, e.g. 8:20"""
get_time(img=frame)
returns 8:52
